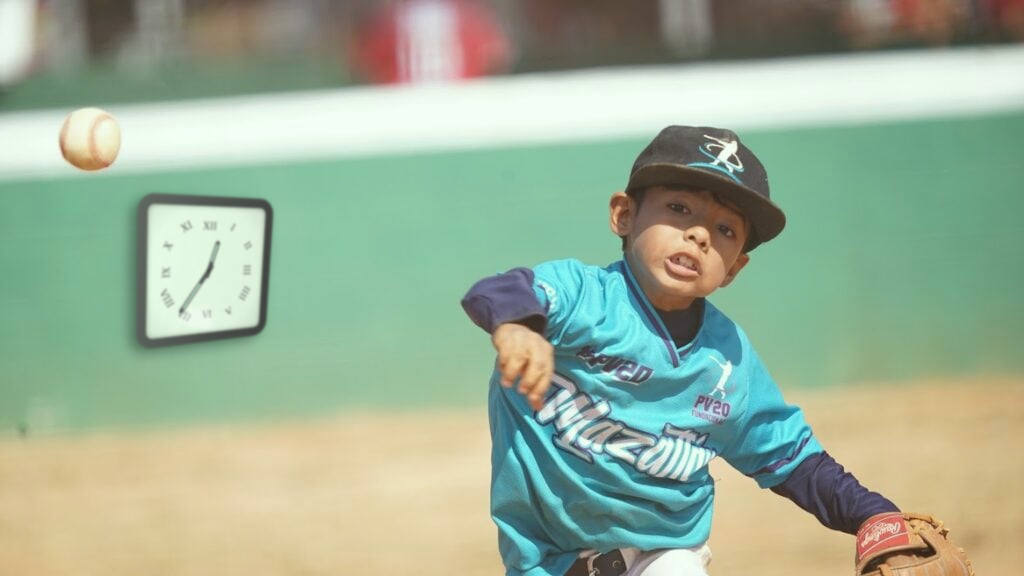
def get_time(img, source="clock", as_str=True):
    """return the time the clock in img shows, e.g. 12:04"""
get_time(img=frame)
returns 12:36
